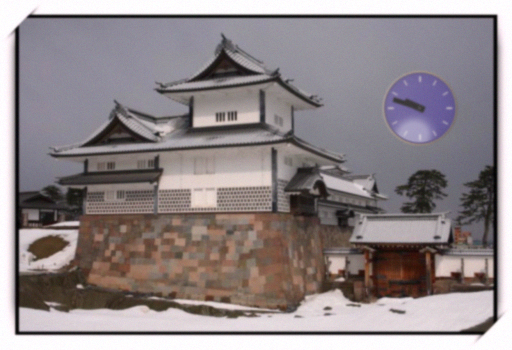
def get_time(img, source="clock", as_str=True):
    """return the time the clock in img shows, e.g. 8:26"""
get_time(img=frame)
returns 9:48
